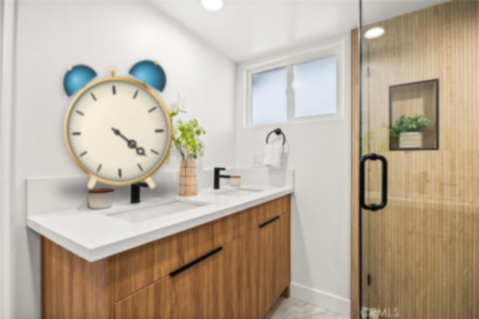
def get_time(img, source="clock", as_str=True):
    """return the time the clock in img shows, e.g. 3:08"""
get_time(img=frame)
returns 4:22
